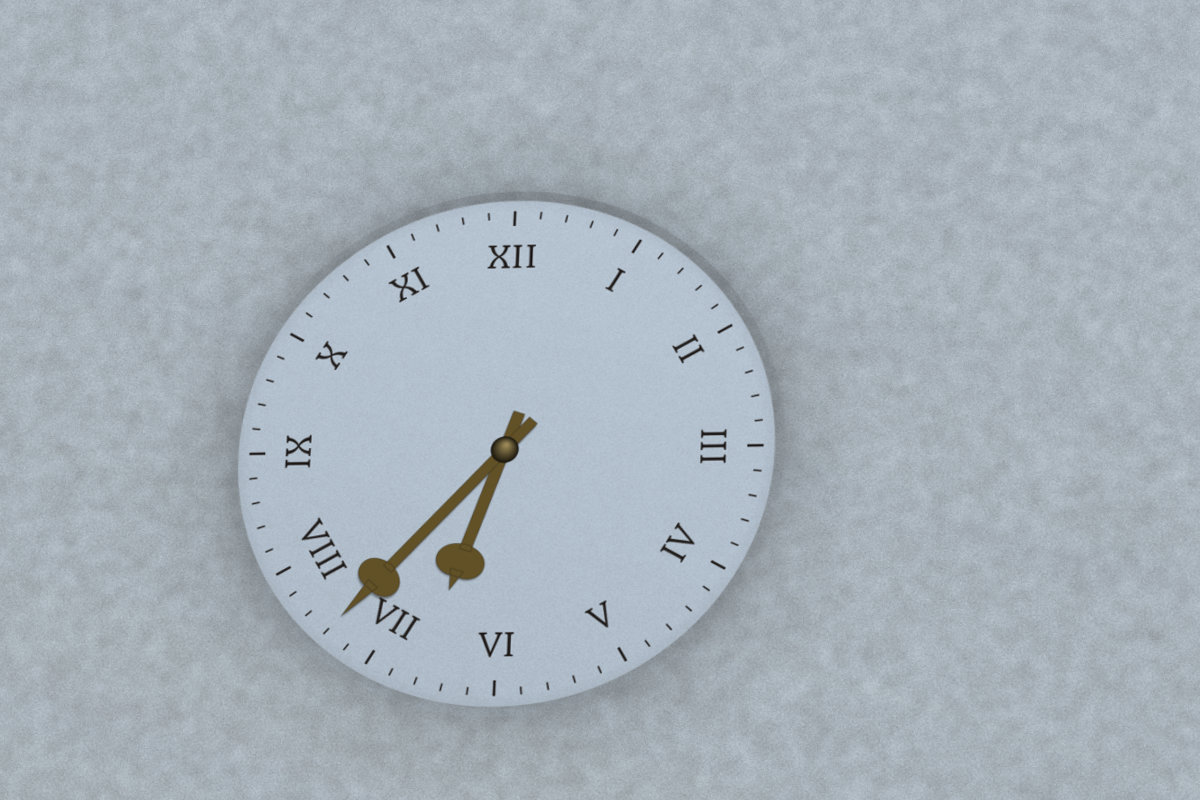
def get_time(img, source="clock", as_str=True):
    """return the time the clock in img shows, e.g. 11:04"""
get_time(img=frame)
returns 6:37
